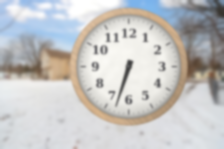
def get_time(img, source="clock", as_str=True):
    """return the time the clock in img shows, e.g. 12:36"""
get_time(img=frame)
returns 6:33
